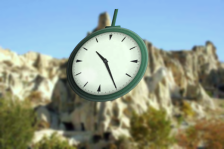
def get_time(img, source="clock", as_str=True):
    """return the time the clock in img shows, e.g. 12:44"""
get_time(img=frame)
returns 10:25
